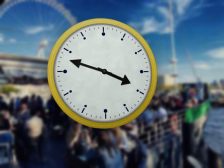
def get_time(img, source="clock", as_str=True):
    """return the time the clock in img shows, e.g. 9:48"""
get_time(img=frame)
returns 3:48
